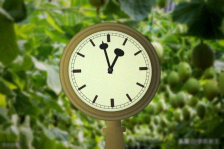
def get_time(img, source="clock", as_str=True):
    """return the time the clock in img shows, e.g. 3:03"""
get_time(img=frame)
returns 12:58
